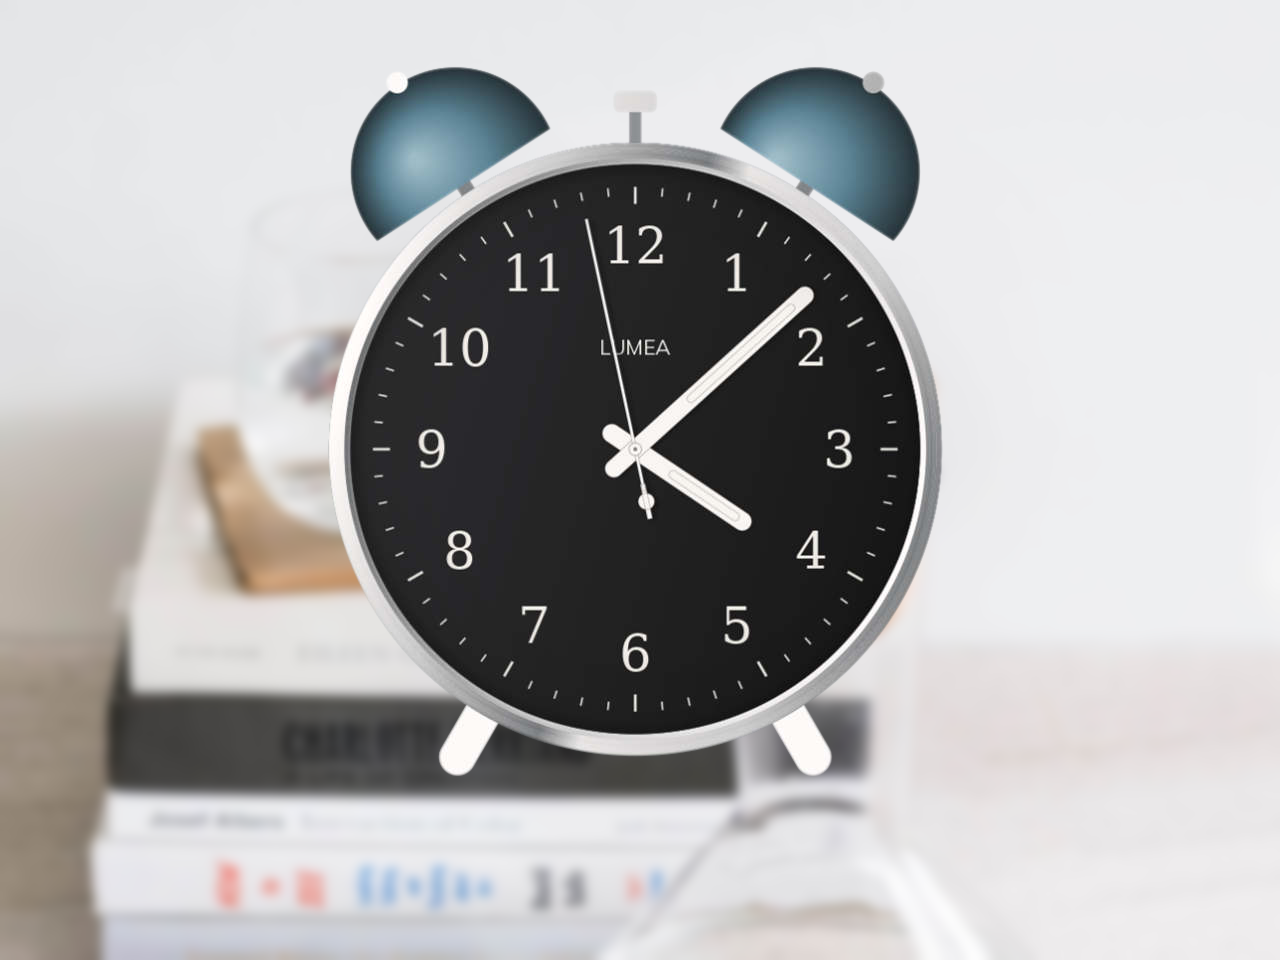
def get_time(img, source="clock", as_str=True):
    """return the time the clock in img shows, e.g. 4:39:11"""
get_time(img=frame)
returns 4:07:58
